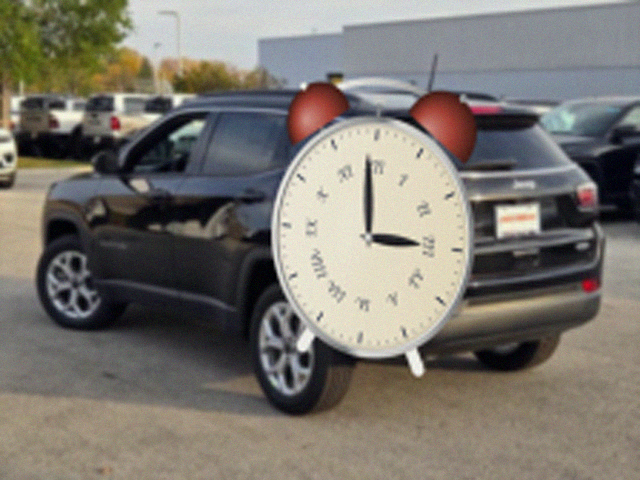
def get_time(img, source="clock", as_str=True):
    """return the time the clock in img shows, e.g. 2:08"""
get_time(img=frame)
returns 2:59
